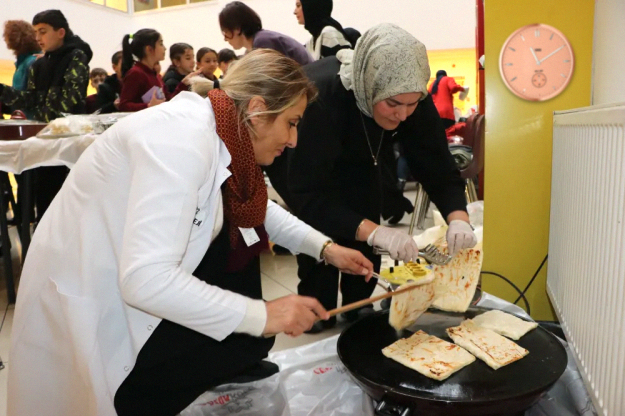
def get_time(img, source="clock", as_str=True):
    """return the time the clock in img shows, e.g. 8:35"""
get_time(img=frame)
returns 11:10
